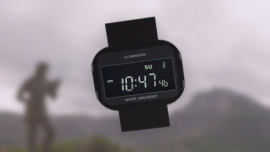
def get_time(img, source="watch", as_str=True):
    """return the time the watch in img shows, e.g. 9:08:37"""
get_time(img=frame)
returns 10:47:46
